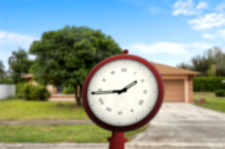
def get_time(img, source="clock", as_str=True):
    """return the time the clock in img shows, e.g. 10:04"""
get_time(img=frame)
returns 1:44
